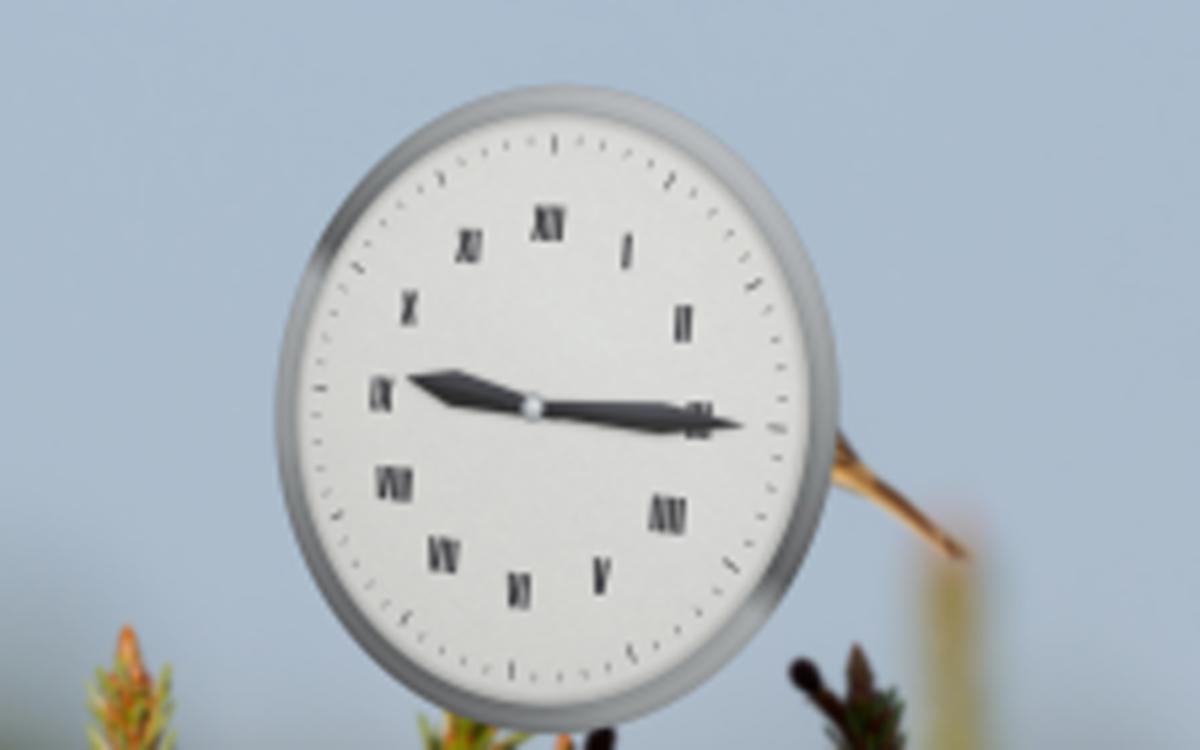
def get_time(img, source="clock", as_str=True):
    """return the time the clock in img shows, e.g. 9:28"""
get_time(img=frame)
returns 9:15
